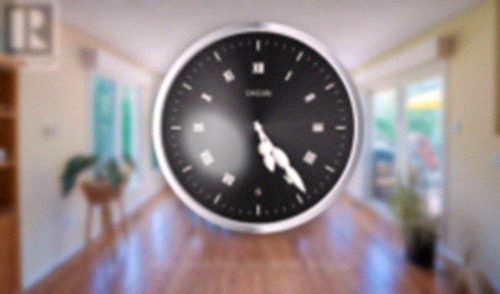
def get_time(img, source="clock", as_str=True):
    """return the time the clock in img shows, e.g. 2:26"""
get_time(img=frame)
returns 5:24
